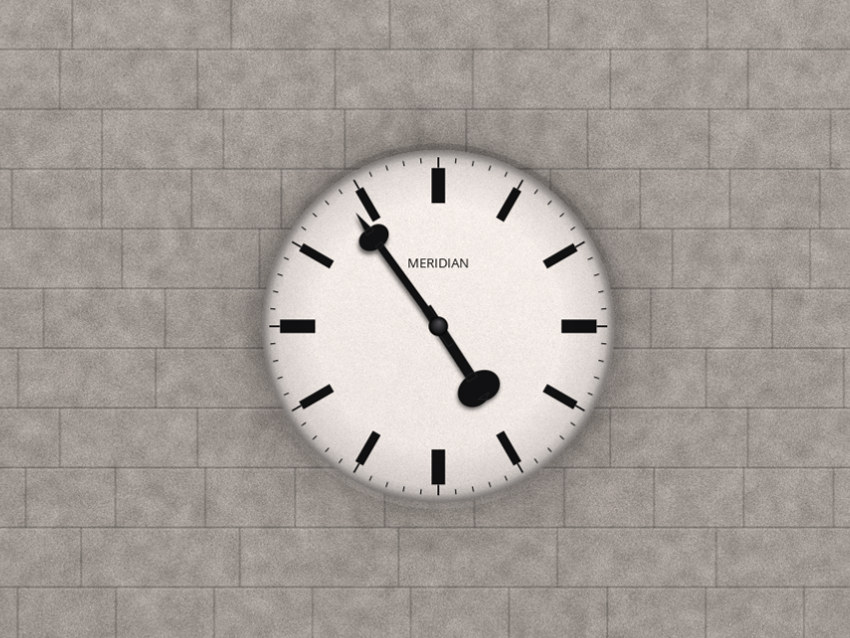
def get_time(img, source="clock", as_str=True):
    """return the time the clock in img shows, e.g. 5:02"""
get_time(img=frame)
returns 4:54
